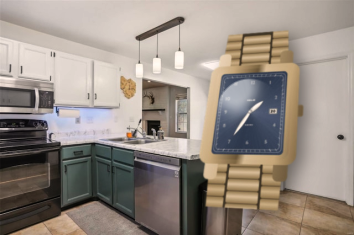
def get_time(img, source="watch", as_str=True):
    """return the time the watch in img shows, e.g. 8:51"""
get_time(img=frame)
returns 1:35
